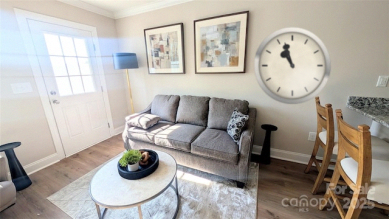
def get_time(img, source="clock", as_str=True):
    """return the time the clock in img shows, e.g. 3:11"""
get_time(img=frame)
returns 10:57
